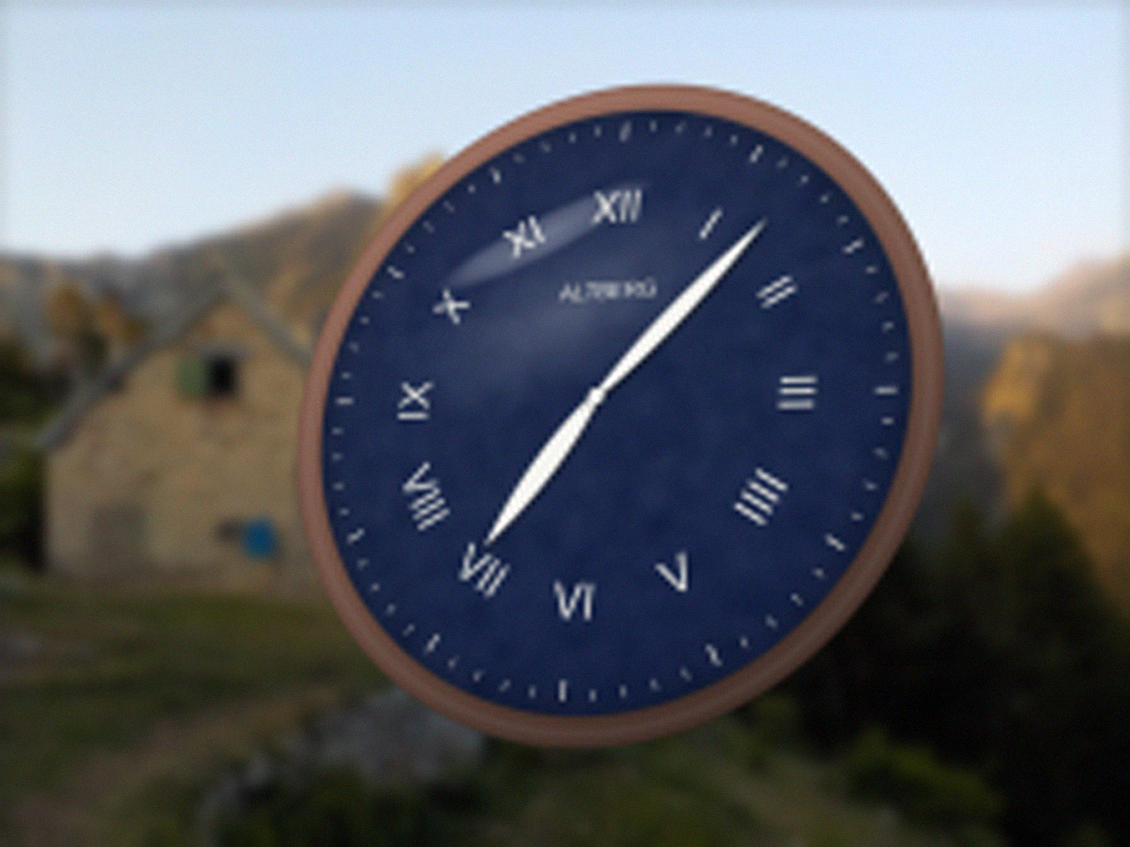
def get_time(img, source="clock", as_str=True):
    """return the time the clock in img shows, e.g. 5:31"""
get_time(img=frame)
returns 7:07
